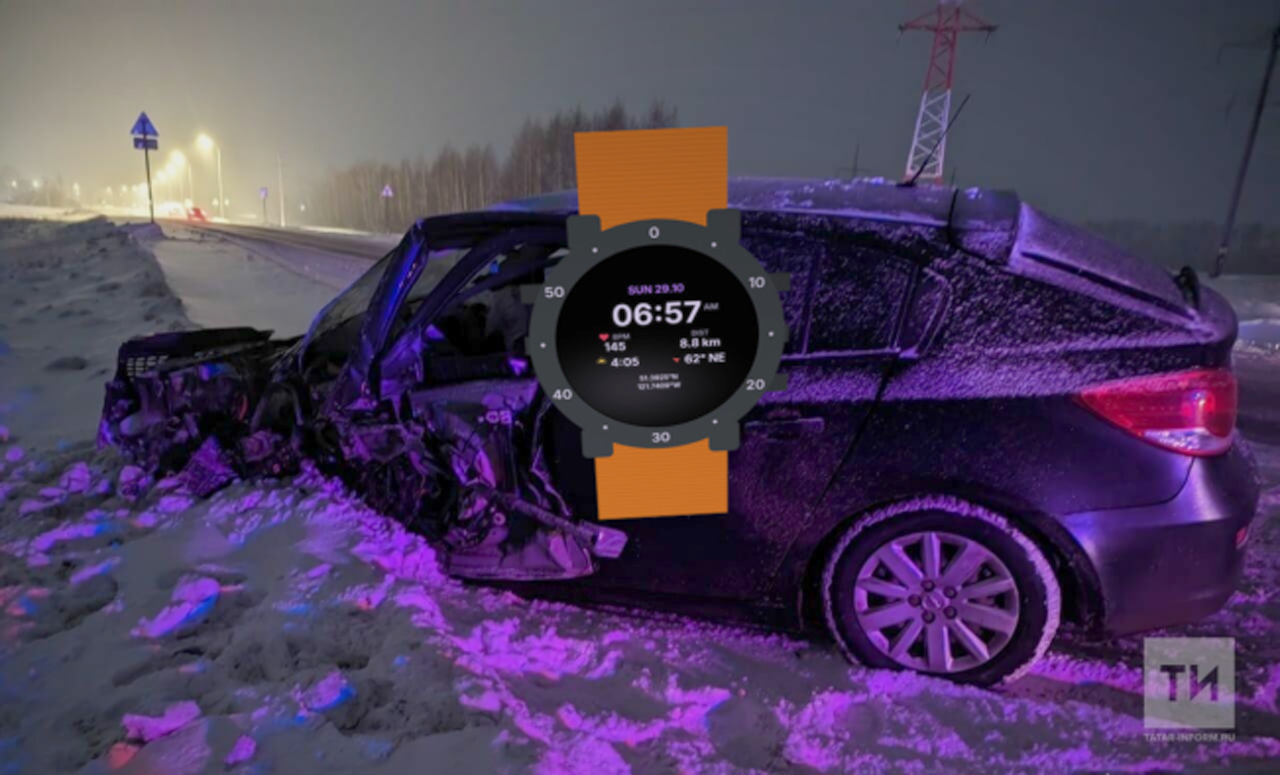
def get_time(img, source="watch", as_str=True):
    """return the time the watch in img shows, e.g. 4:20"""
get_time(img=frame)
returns 6:57
